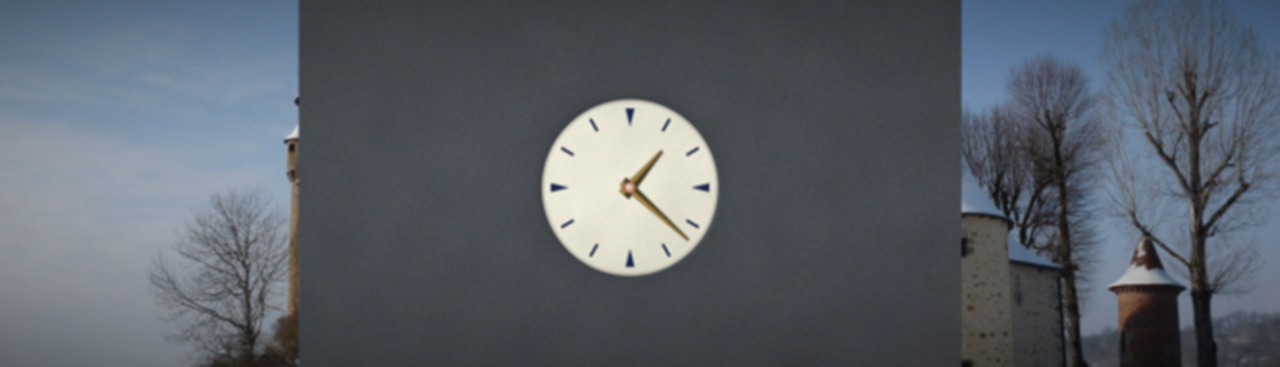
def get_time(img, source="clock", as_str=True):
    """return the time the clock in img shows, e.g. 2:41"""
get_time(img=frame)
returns 1:22
